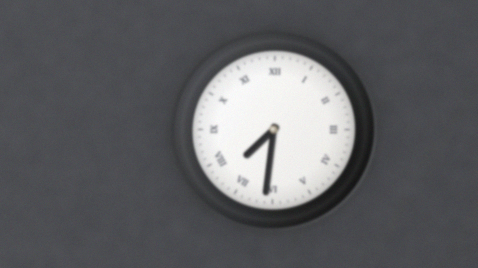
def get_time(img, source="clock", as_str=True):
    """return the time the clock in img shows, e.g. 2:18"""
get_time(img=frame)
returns 7:31
